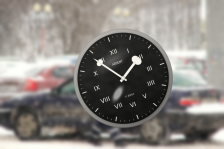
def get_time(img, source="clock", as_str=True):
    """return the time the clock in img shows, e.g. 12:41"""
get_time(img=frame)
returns 1:54
